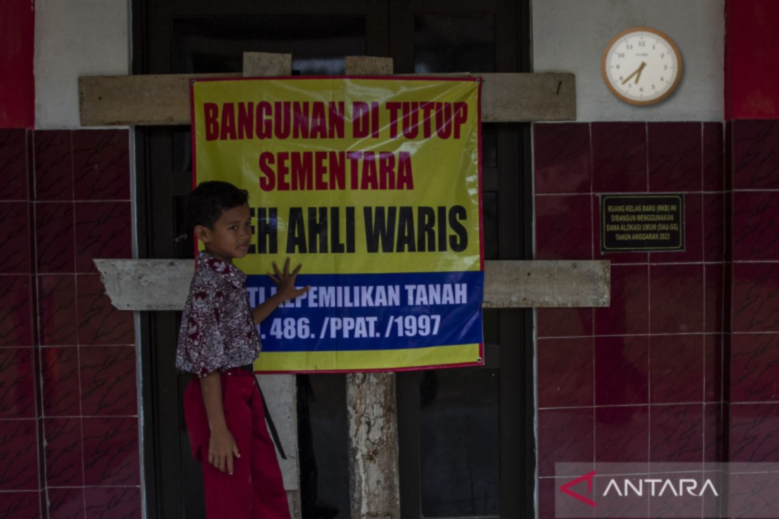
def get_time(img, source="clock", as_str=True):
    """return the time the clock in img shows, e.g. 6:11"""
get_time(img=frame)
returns 6:38
